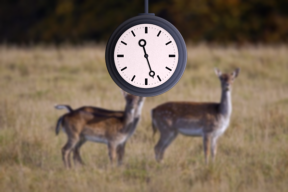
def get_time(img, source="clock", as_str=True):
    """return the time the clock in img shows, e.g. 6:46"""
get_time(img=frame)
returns 11:27
